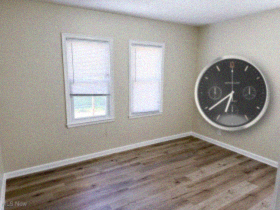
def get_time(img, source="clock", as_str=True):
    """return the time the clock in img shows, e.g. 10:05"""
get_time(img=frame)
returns 6:39
